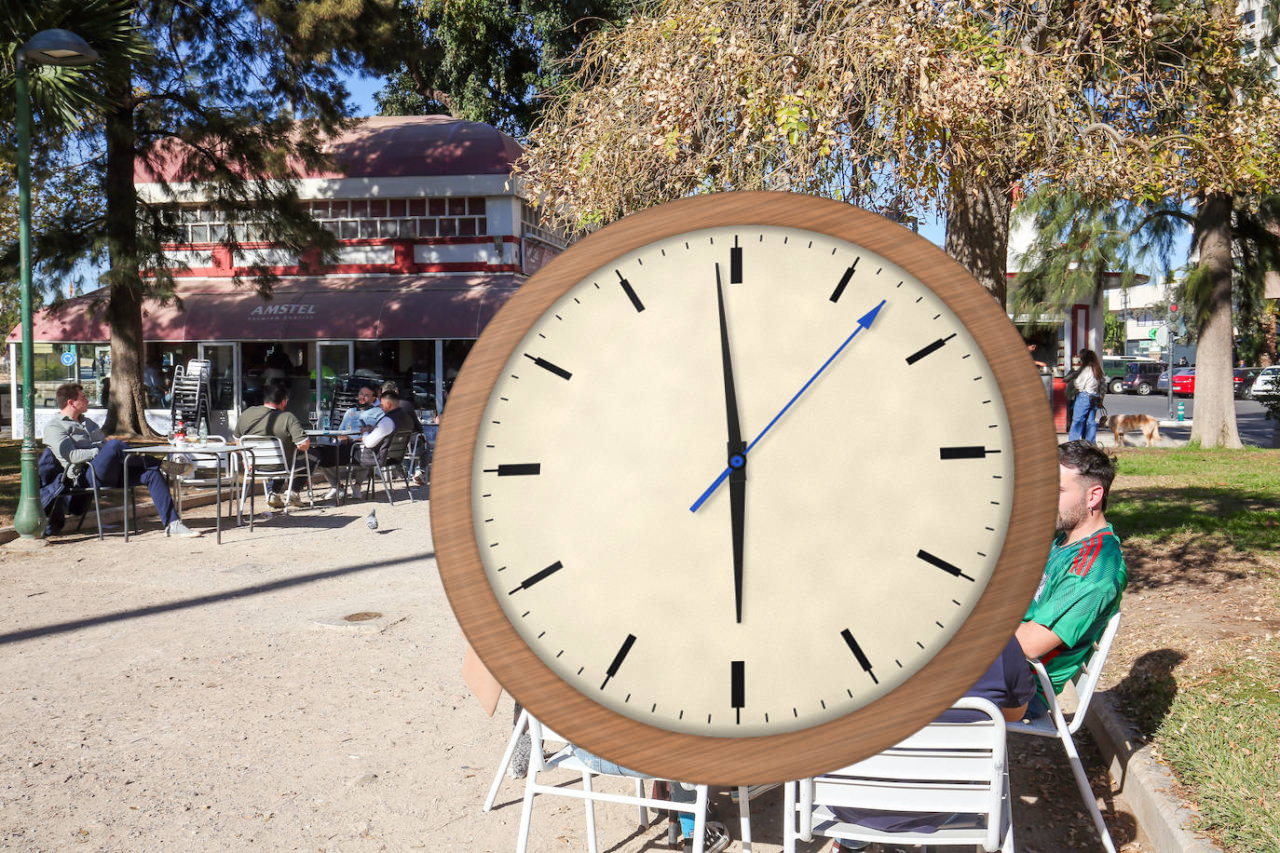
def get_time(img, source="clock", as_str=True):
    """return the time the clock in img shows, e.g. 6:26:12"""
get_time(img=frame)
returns 5:59:07
